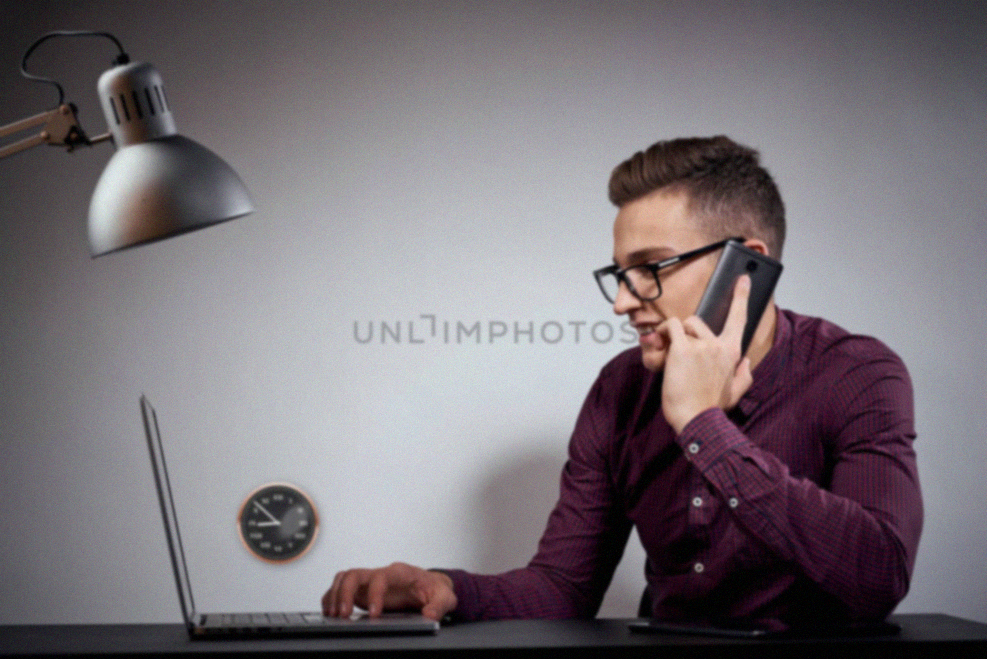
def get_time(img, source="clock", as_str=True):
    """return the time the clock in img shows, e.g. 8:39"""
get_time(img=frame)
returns 8:52
